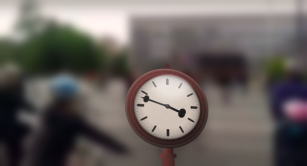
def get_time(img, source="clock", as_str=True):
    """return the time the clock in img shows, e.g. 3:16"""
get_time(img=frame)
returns 3:48
